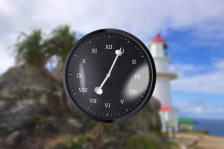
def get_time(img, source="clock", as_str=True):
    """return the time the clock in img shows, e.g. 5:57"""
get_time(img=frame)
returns 7:04
